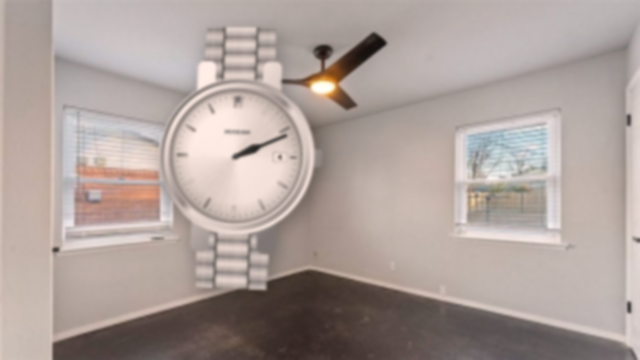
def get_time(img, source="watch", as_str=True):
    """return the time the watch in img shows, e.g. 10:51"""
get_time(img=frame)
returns 2:11
